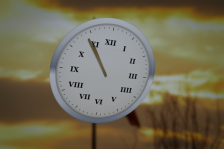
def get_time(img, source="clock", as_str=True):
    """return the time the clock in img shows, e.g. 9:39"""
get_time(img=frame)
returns 10:54
